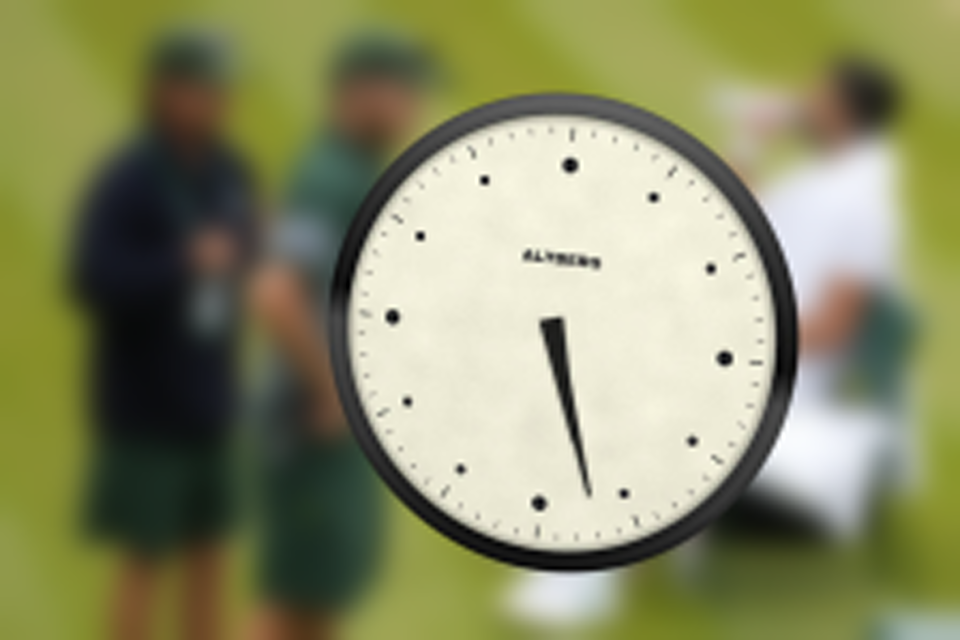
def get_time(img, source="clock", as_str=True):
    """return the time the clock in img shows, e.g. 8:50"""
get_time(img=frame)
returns 5:27
